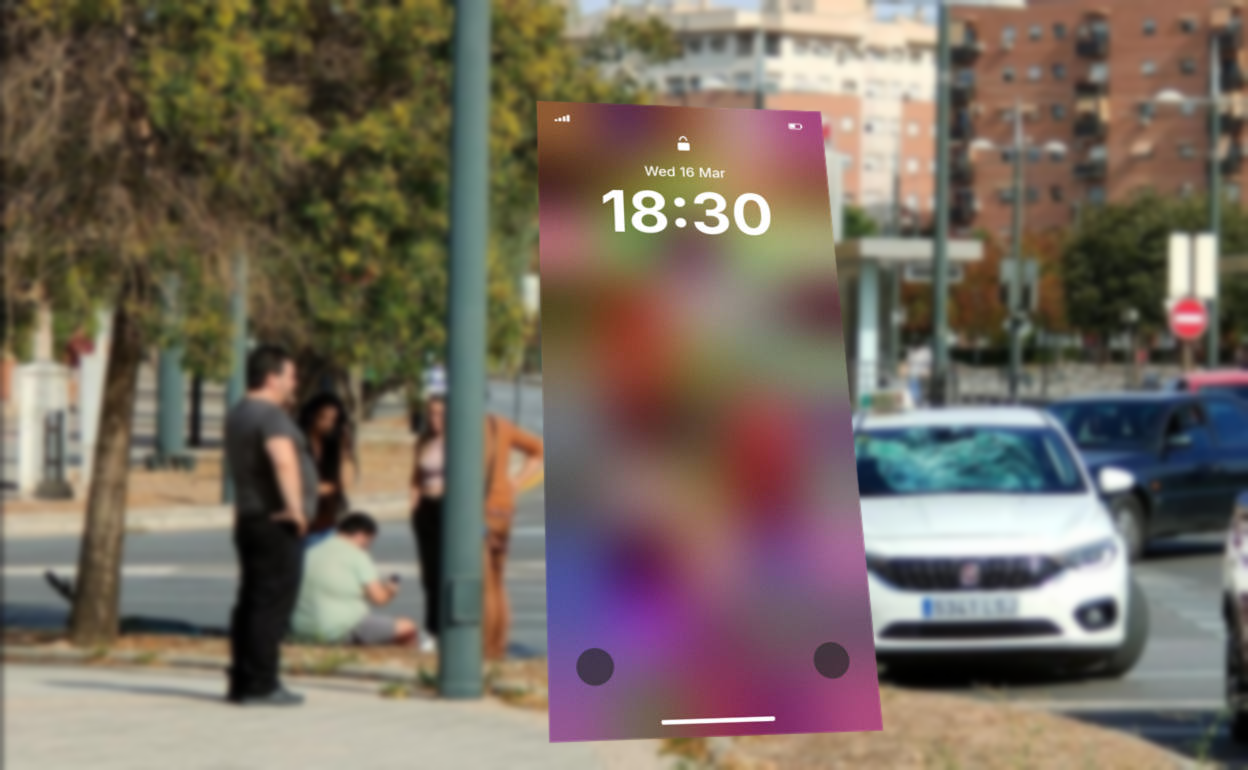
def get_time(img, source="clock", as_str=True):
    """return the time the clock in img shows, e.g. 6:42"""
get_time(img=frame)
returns 18:30
